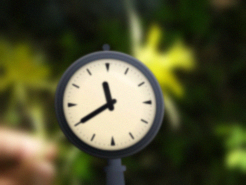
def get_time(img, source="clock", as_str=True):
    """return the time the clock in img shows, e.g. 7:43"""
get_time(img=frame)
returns 11:40
